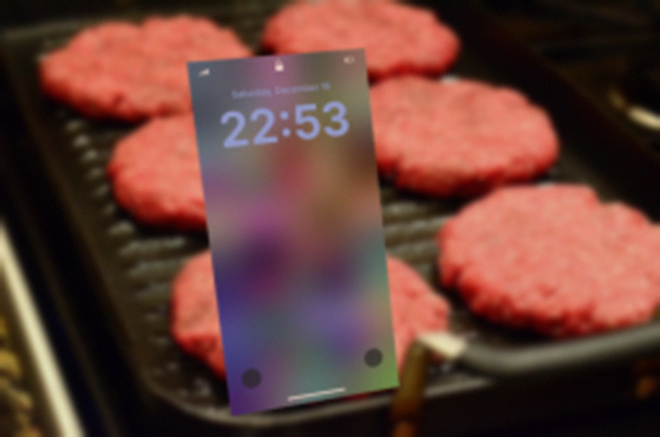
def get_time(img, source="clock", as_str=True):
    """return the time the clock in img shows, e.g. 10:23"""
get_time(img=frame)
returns 22:53
